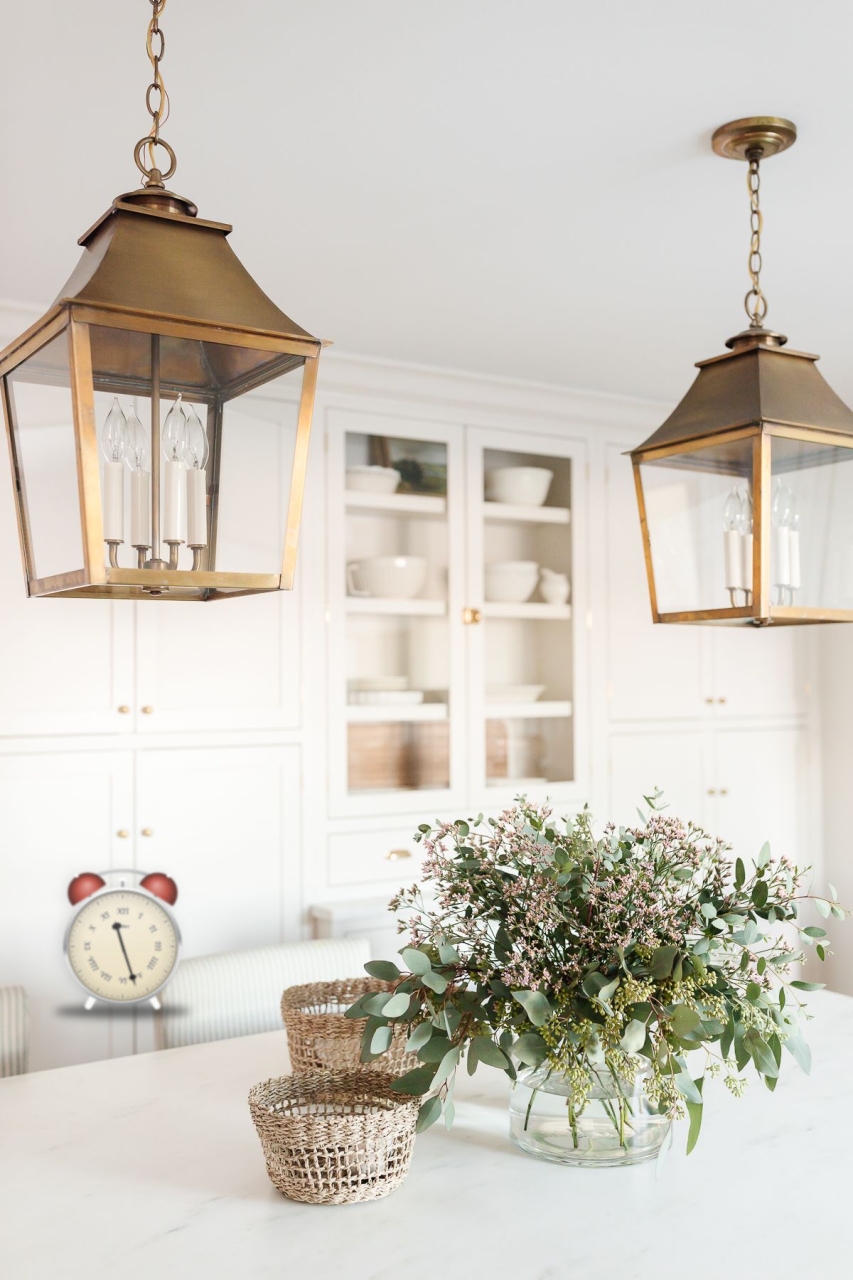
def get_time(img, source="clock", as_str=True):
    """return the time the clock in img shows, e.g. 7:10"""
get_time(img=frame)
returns 11:27
